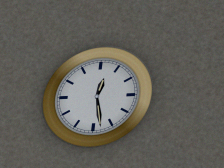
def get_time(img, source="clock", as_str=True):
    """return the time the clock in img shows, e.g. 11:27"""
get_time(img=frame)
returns 12:28
